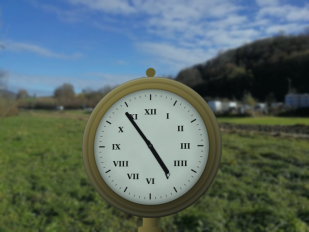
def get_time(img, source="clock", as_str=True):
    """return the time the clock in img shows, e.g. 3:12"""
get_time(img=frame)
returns 4:54
